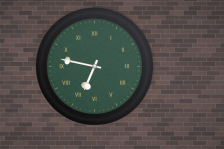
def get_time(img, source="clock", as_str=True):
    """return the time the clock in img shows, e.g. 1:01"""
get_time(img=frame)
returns 6:47
